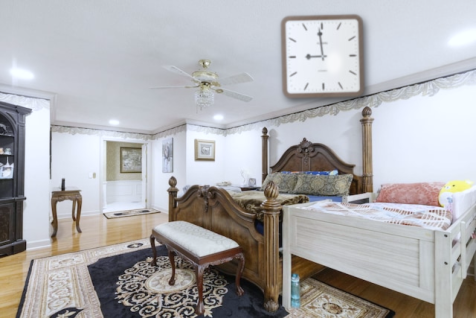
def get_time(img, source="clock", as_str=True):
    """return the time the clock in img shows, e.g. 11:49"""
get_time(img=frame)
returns 8:59
